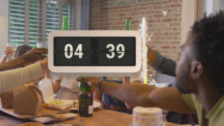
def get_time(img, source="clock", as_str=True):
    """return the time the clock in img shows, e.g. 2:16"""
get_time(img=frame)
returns 4:39
